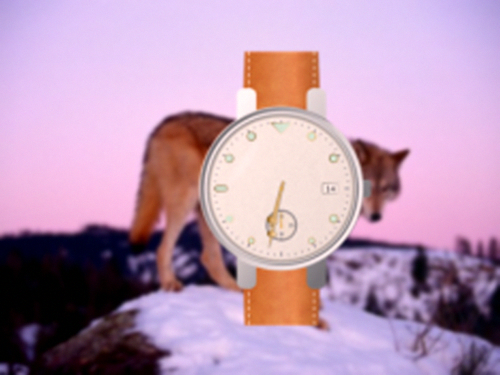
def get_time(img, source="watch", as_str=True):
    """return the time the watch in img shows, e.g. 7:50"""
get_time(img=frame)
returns 6:32
